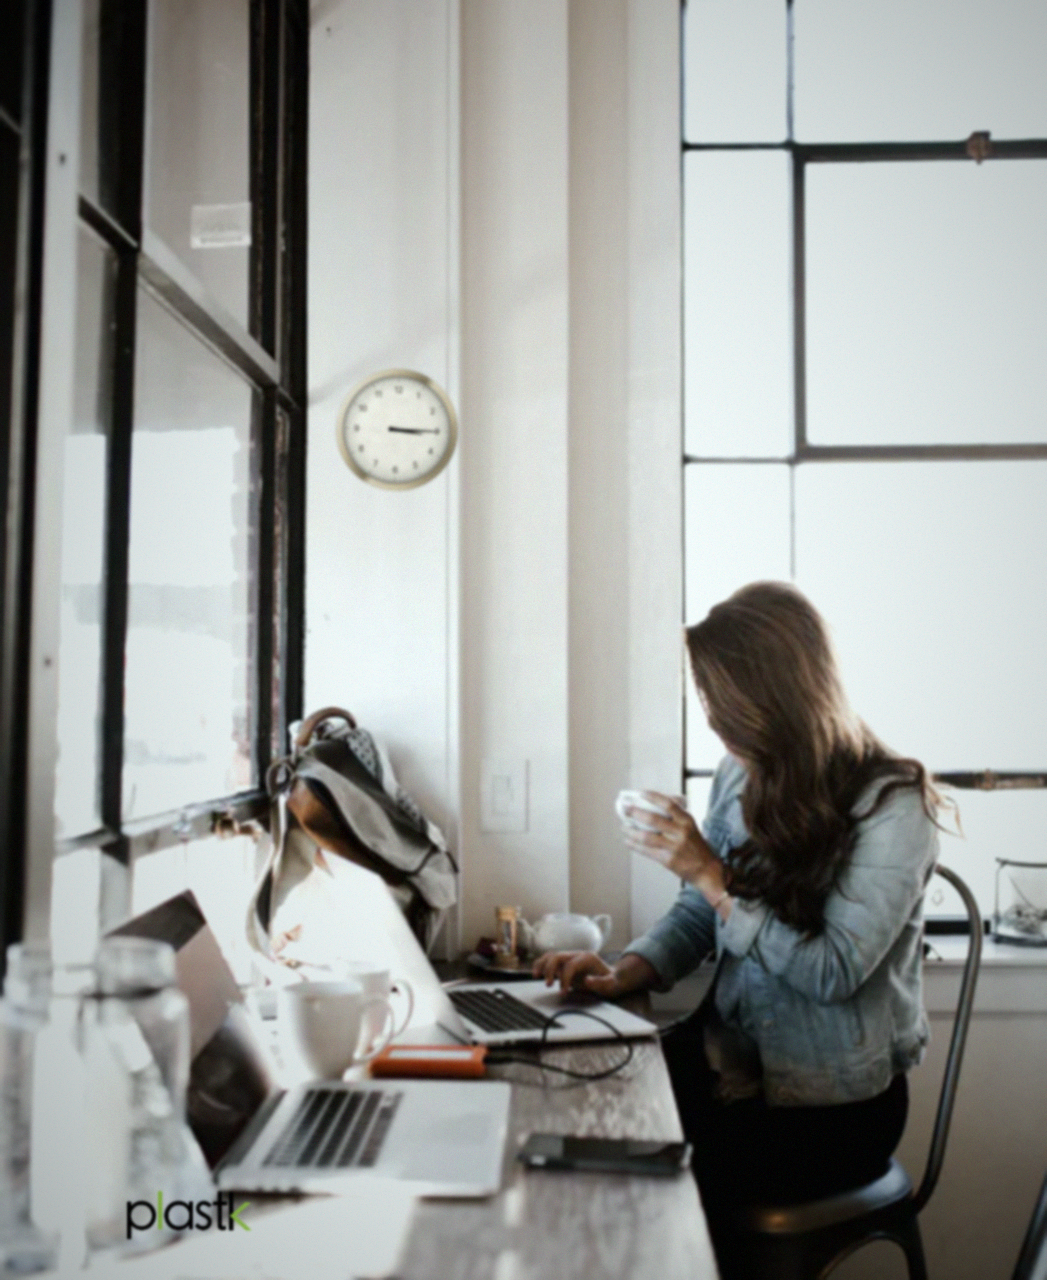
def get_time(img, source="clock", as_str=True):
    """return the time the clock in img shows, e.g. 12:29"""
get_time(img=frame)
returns 3:15
